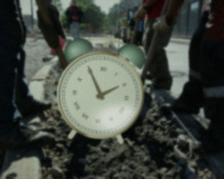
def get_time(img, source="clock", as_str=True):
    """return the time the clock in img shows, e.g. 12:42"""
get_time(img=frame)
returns 1:55
